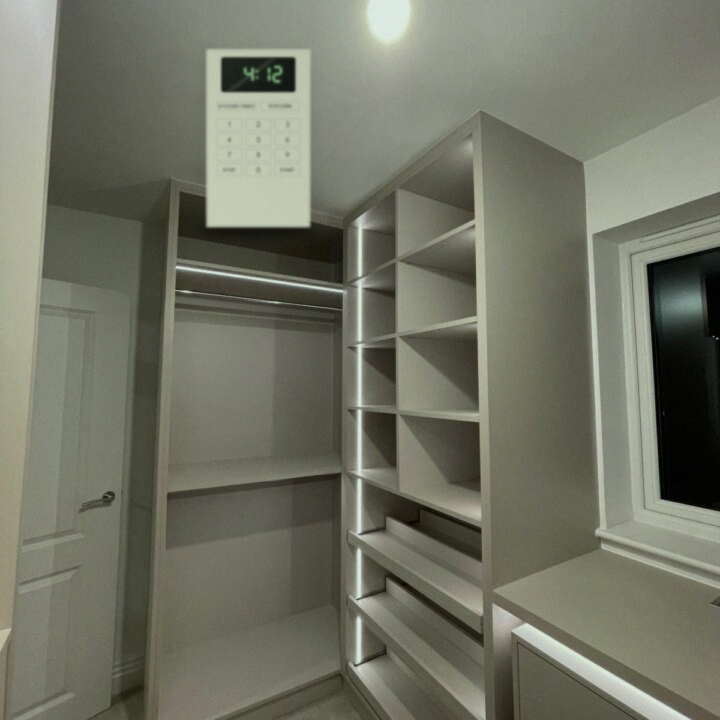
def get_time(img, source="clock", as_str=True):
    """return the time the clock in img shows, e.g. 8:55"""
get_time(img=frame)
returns 4:12
